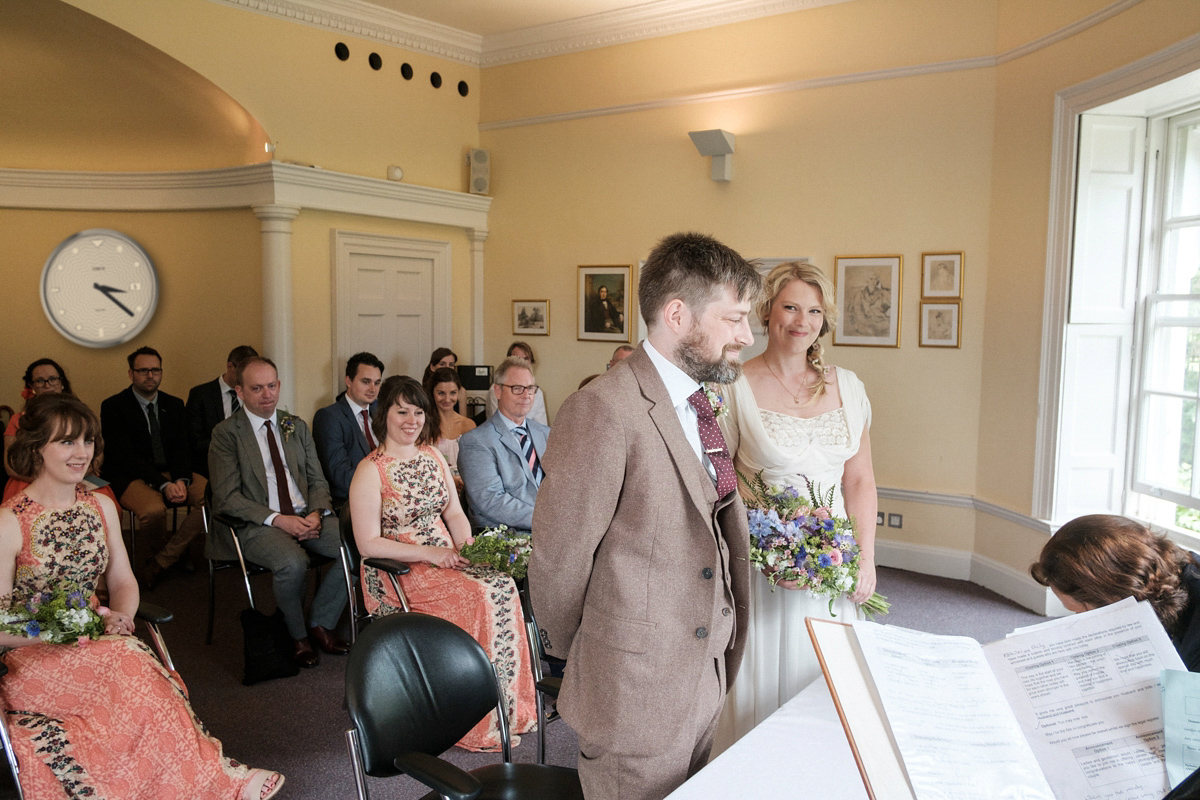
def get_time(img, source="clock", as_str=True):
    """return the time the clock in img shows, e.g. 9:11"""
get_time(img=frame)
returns 3:22
